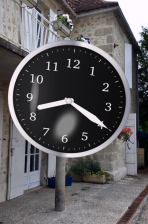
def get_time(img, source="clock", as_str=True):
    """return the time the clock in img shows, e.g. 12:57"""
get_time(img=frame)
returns 8:20
